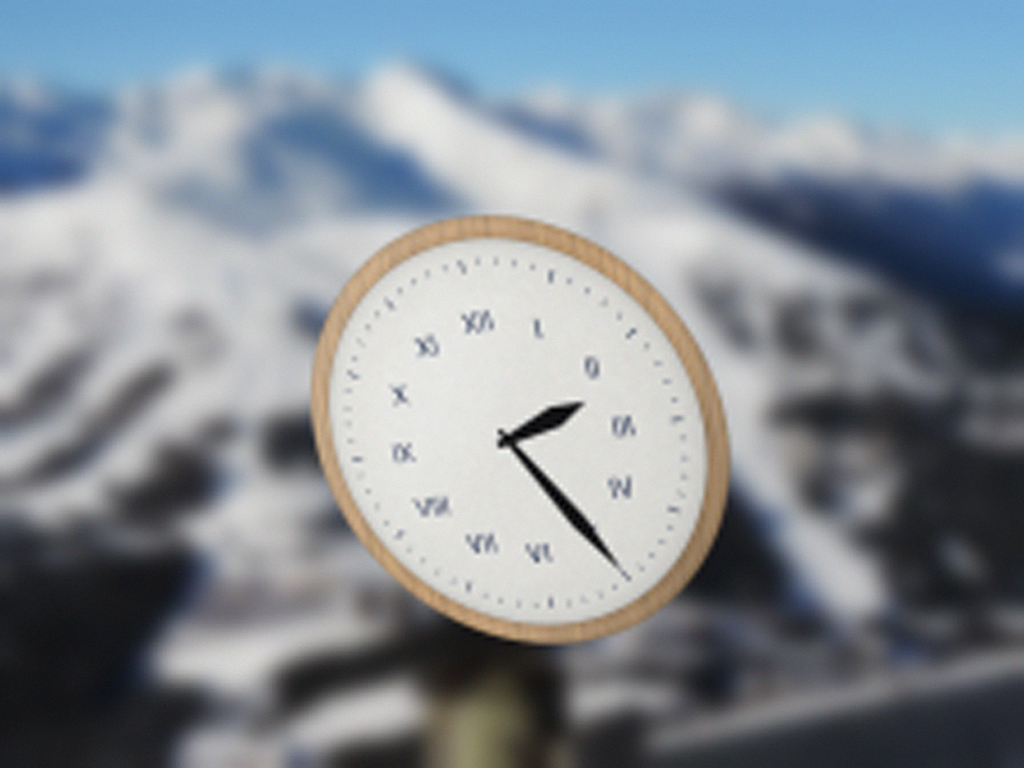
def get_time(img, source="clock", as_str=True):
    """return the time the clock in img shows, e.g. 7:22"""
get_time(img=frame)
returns 2:25
